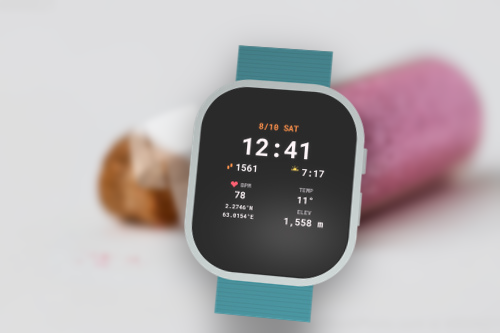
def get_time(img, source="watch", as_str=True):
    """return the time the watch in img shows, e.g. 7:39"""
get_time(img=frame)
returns 12:41
